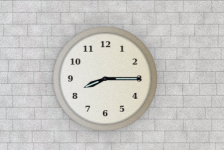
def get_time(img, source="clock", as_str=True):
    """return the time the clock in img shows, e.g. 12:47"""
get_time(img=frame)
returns 8:15
